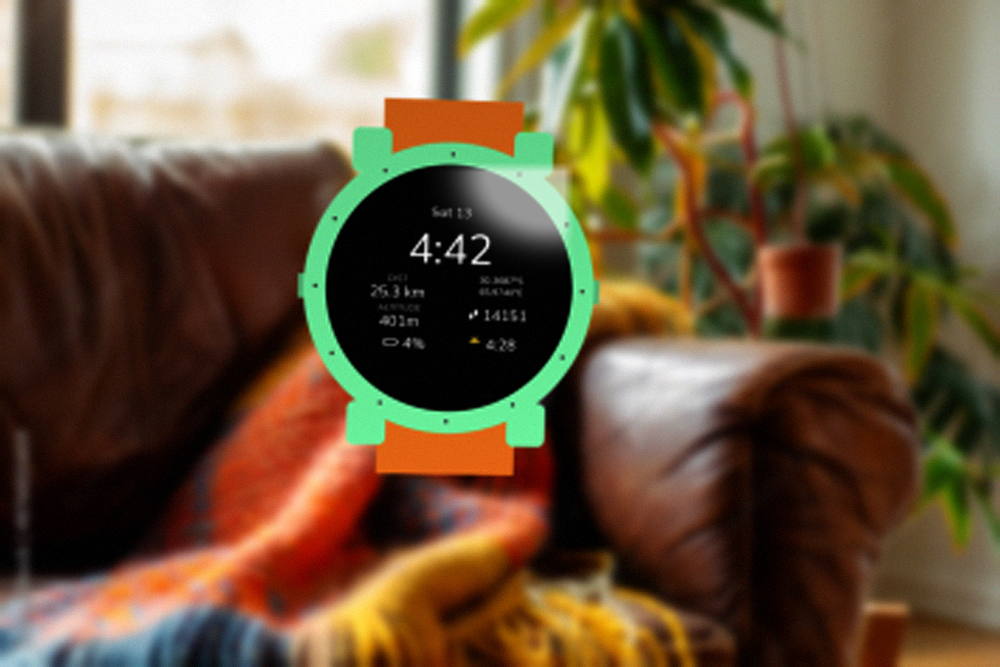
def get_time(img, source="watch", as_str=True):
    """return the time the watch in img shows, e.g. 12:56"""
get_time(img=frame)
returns 4:42
